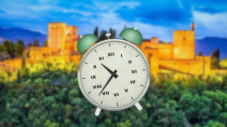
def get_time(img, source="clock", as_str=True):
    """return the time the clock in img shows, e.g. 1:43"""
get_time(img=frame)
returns 10:37
